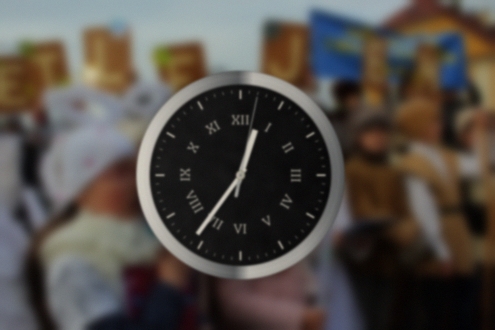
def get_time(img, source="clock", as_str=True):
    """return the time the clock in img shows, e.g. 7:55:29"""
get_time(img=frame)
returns 12:36:02
